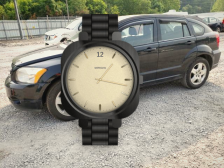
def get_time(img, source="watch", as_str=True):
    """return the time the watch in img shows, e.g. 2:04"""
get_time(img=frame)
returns 1:17
